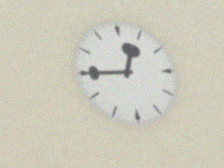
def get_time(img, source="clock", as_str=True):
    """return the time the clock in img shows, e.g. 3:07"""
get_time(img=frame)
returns 12:45
